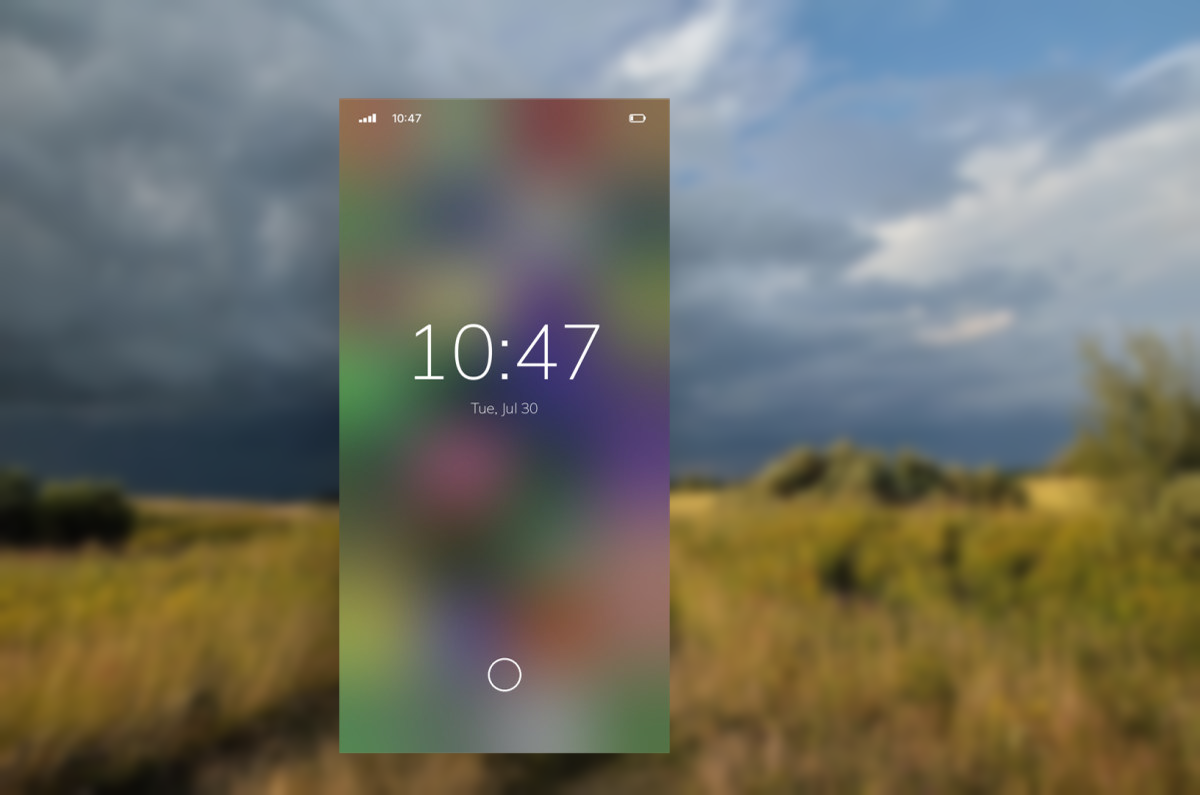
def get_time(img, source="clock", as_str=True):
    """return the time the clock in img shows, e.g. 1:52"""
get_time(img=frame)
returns 10:47
